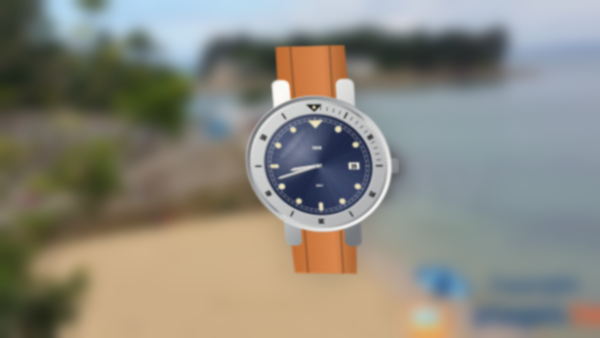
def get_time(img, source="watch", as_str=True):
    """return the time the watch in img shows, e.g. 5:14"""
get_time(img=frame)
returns 8:42
